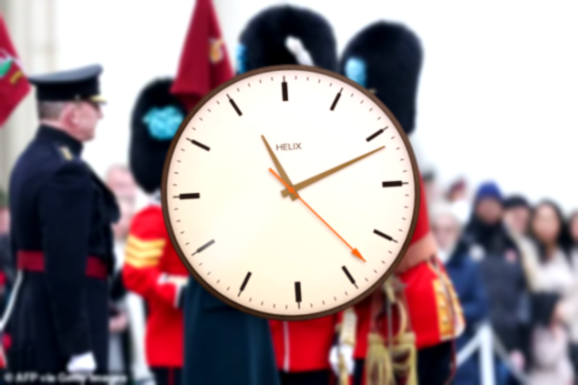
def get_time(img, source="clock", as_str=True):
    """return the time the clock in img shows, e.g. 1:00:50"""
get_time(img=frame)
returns 11:11:23
